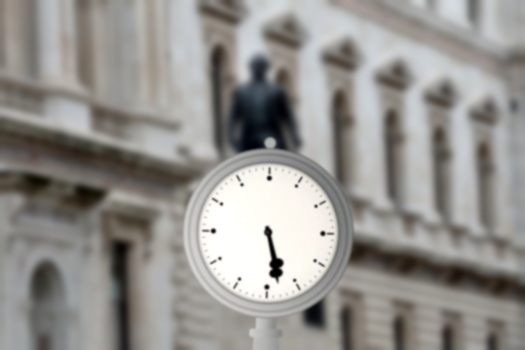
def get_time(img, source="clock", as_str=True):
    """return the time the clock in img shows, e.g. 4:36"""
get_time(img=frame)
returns 5:28
